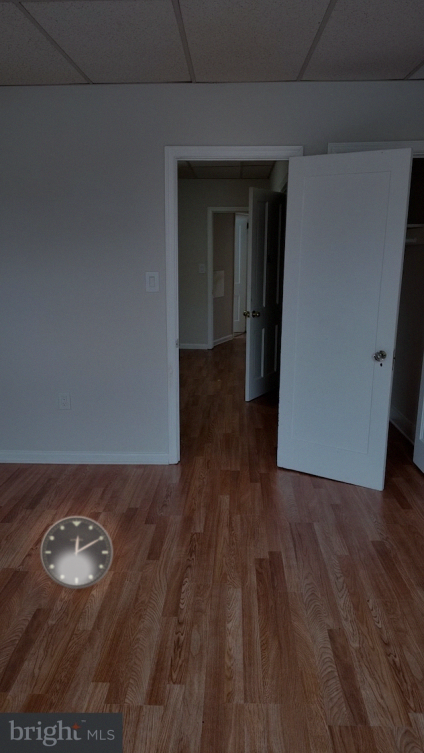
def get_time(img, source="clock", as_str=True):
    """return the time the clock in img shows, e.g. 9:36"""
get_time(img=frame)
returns 12:10
